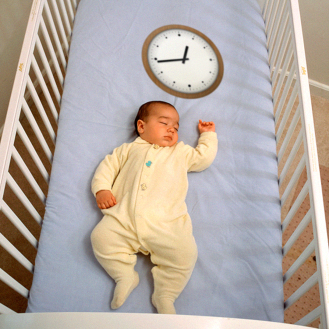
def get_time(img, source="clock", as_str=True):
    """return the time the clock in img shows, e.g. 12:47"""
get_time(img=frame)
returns 12:44
